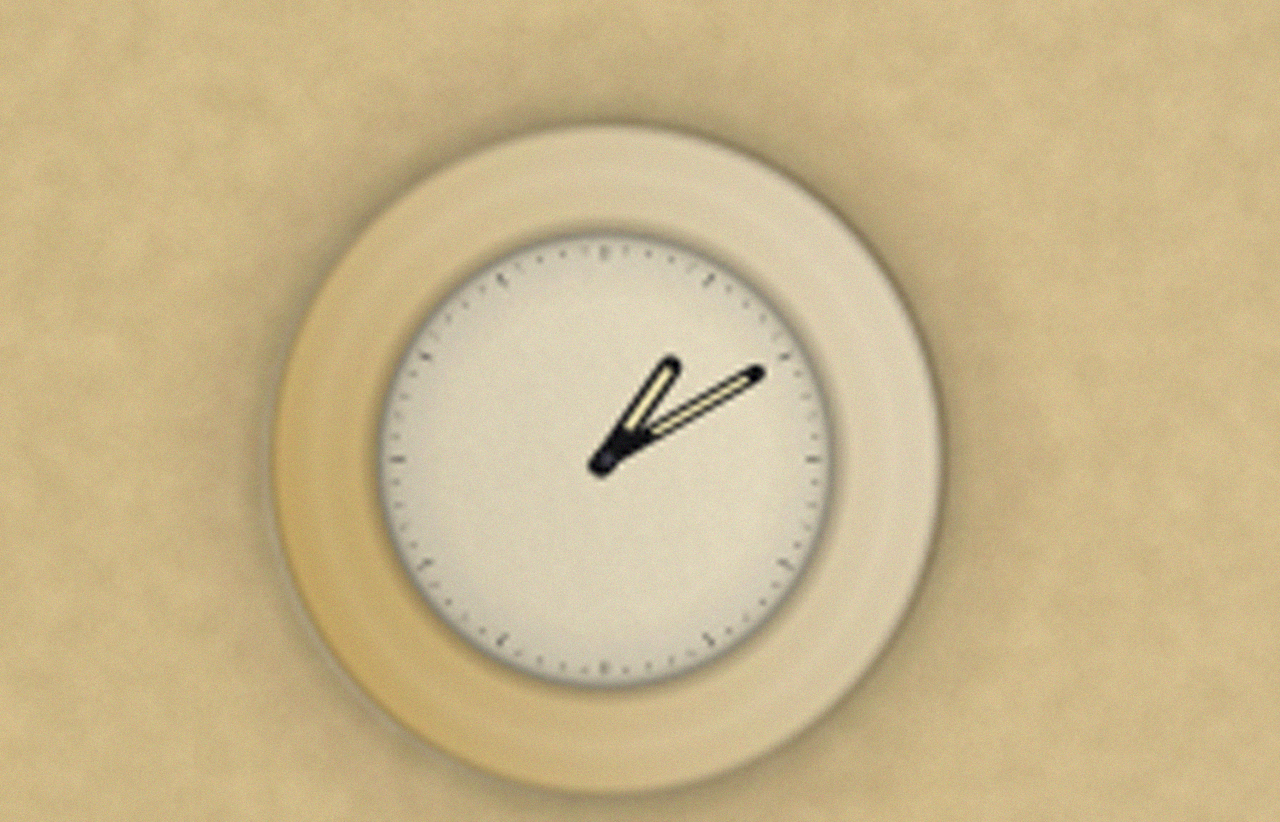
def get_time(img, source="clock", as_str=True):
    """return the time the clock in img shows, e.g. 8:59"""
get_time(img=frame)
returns 1:10
